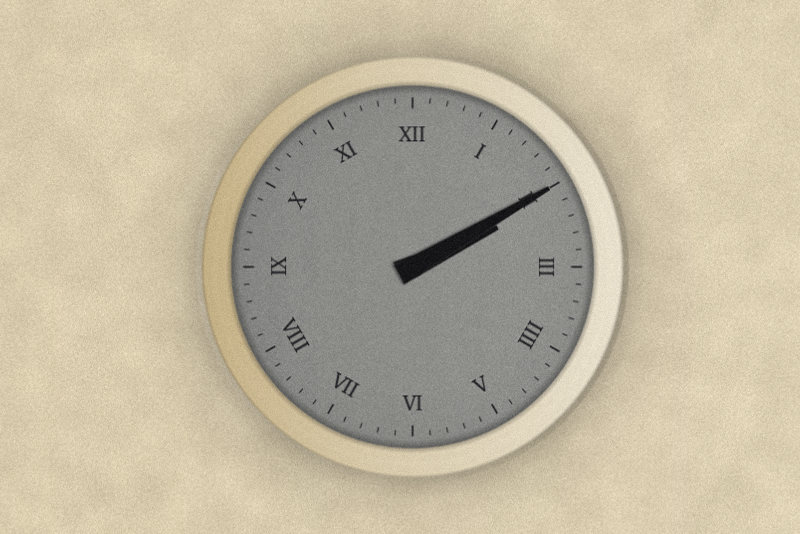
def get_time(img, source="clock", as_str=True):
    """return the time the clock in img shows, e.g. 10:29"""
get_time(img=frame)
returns 2:10
